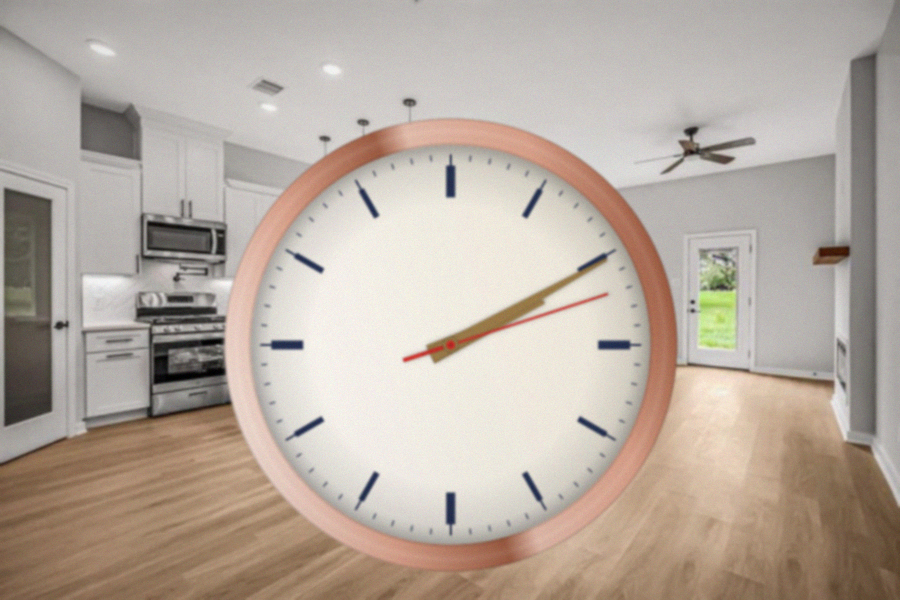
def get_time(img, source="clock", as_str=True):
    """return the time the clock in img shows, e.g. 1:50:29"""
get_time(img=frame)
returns 2:10:12
